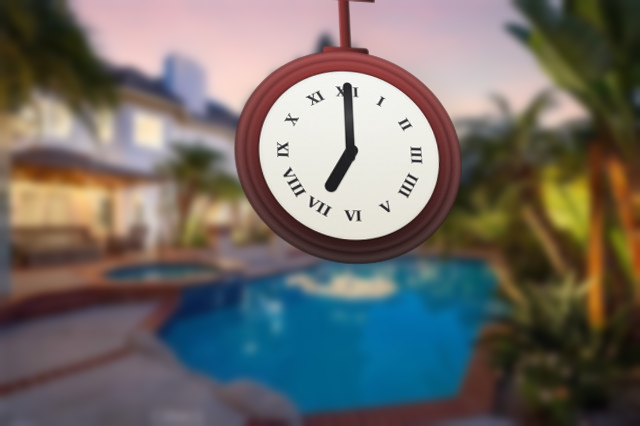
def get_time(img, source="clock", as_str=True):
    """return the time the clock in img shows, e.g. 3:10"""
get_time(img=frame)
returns 7:00
